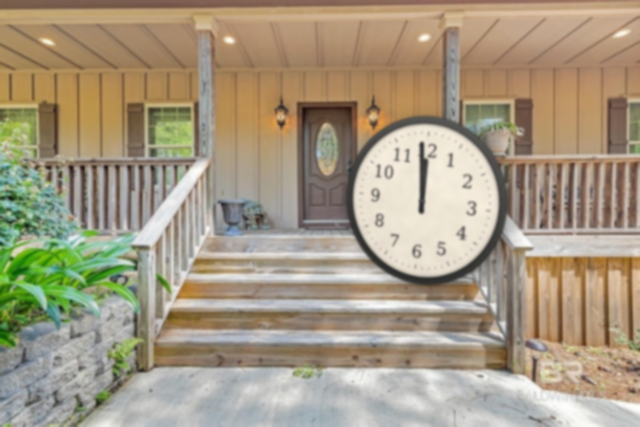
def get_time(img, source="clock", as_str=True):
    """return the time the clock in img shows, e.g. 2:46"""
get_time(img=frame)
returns 11:59
